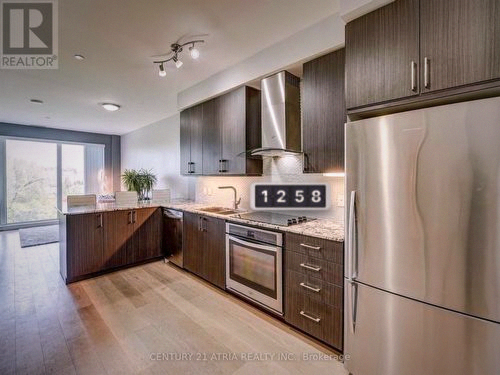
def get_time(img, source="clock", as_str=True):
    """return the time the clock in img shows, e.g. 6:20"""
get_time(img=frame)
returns 12:58
